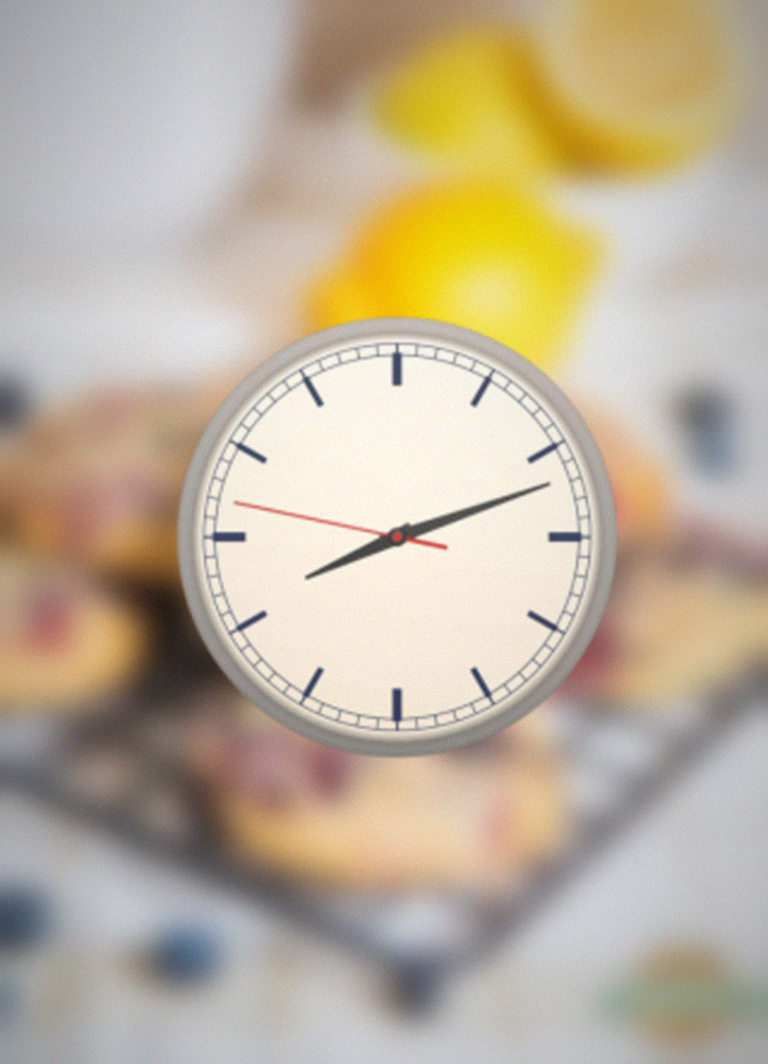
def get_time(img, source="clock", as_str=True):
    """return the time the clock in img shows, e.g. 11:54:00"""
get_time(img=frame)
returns 8:11:47
